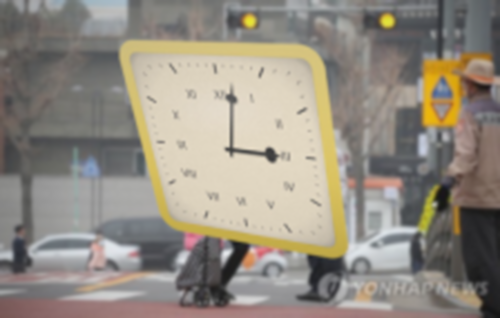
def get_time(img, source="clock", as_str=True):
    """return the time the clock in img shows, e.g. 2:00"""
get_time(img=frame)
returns 3:02
